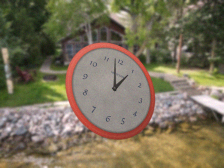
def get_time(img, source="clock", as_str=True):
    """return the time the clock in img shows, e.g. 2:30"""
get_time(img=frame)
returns 12:58
